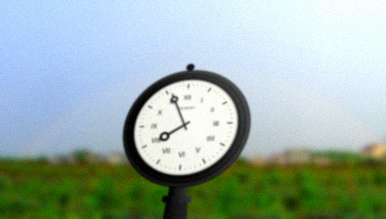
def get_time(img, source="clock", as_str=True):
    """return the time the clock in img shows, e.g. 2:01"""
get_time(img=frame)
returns 7:56
